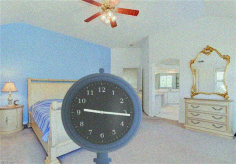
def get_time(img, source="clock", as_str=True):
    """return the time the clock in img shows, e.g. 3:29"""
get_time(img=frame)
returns 9:16
